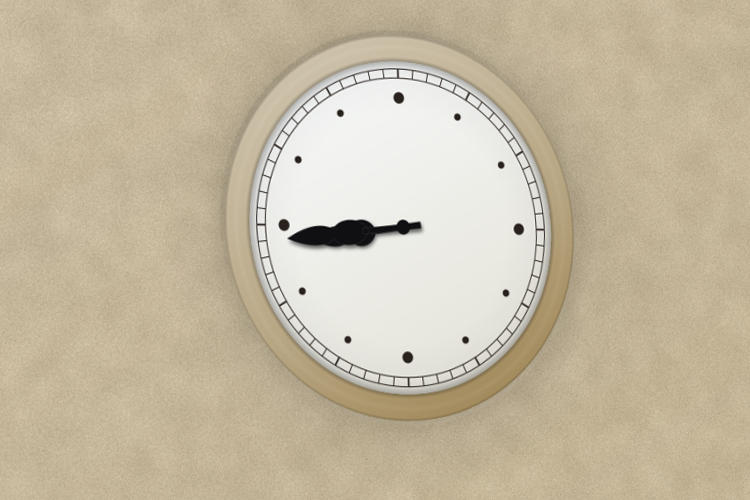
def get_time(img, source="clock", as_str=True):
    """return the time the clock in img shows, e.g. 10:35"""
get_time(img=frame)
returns 8:44
